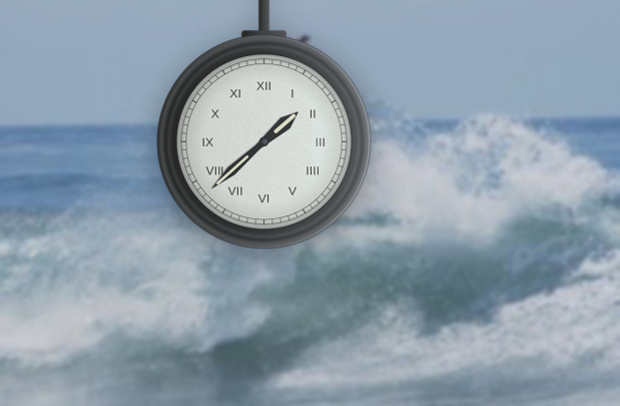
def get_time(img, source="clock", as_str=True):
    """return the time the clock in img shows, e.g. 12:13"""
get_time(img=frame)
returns 1:38
